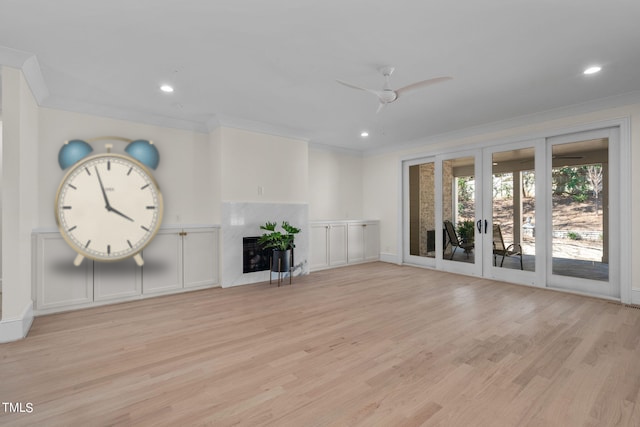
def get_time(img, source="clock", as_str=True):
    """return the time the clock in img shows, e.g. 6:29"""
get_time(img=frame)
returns 3:57
